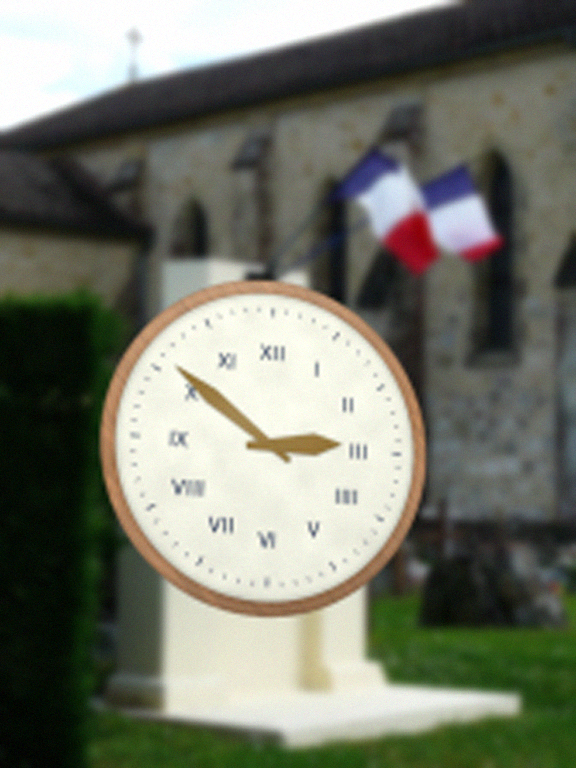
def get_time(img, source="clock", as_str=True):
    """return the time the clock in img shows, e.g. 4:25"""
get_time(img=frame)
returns 2:51
